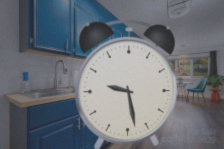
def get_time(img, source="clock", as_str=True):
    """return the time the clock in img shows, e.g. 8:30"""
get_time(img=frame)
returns 9:28
